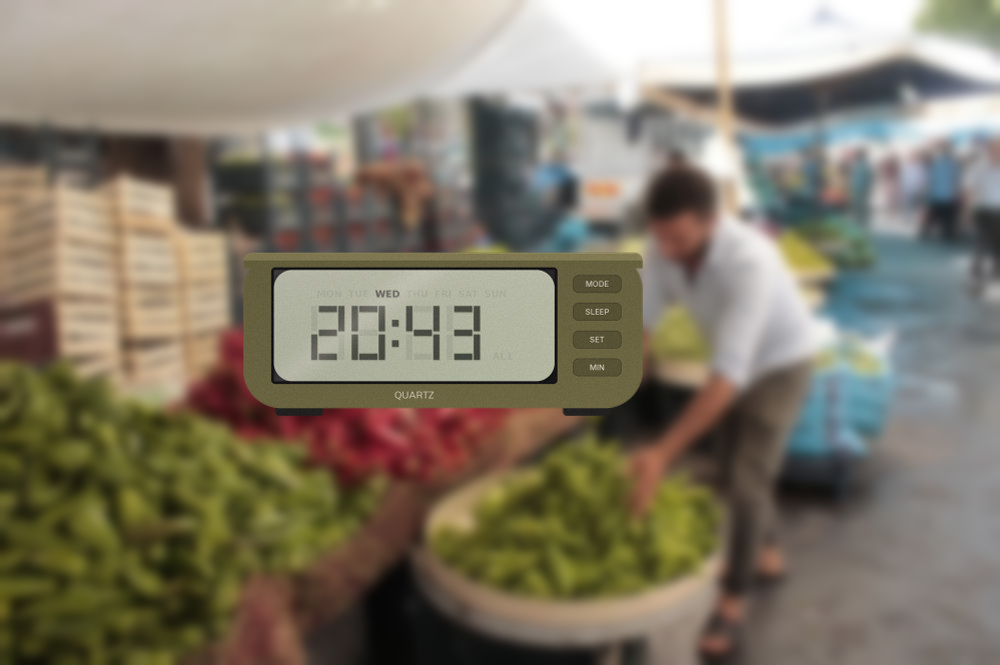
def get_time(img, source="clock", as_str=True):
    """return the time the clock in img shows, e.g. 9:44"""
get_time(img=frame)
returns 20:43
